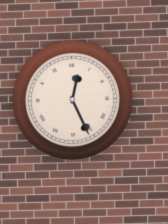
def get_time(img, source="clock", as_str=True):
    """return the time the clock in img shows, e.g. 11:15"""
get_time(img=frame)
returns 12:26
